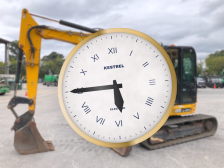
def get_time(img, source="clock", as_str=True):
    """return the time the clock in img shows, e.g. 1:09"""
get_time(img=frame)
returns 5:45
